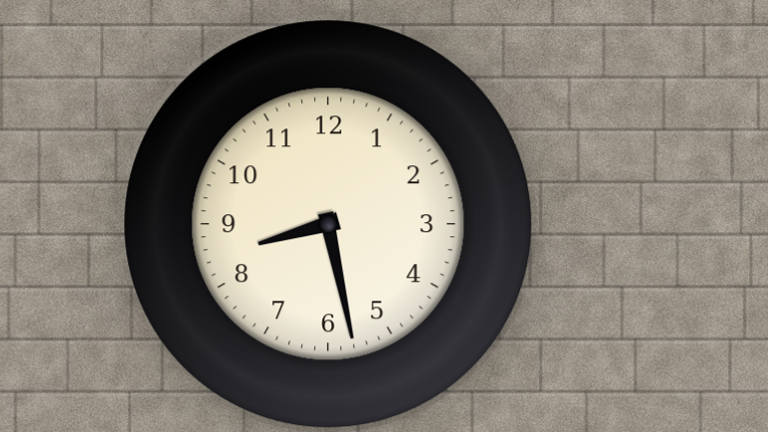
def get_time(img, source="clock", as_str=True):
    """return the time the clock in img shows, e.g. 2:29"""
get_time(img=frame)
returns 8:28
